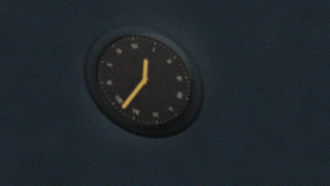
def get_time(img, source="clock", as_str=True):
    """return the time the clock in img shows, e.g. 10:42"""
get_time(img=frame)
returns 12:38
